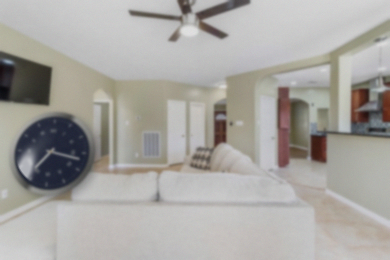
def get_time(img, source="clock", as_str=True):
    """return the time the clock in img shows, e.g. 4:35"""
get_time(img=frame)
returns 7:17
